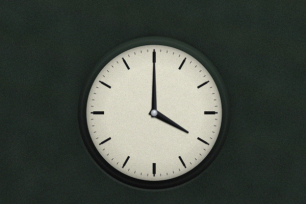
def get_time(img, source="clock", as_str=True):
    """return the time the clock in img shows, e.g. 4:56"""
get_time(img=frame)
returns 4:00
